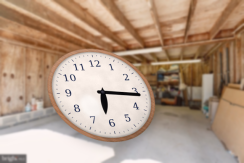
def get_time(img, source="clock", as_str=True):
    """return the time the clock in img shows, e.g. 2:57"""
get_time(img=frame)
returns 6:16
